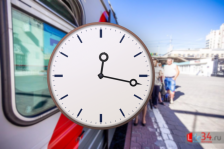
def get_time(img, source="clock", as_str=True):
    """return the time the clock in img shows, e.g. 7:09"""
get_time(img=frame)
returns 12:17
